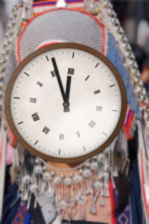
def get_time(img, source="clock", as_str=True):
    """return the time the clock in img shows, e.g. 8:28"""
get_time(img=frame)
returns 11:56
